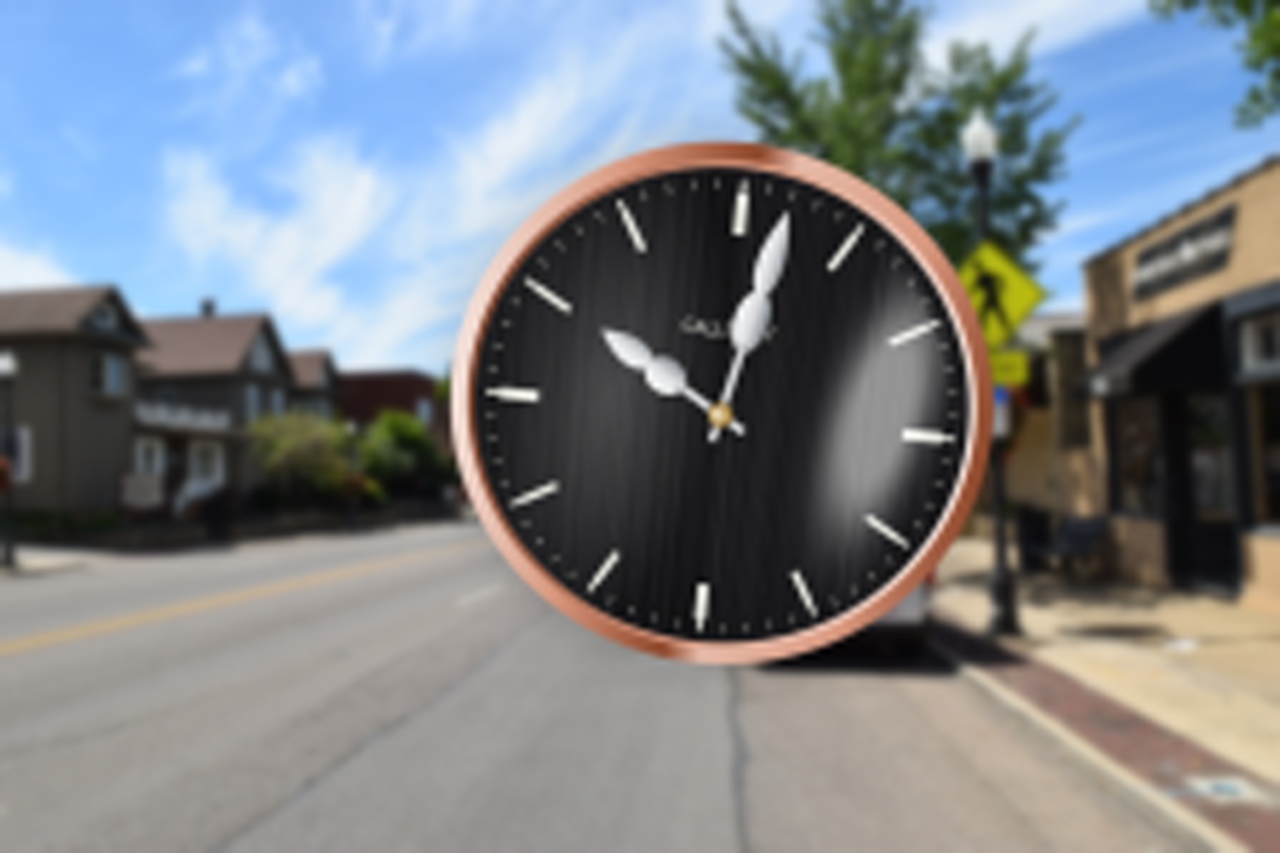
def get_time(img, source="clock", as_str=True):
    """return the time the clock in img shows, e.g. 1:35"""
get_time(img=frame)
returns 10:02
